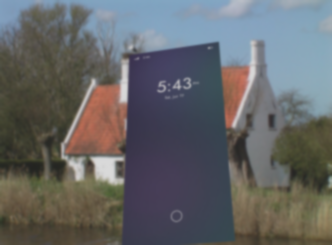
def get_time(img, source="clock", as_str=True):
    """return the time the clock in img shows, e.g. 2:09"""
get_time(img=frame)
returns 5:43
